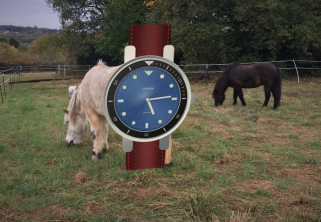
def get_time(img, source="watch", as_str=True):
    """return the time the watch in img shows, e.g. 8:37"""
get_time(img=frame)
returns 5:14
